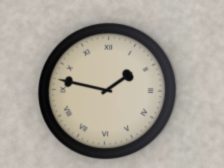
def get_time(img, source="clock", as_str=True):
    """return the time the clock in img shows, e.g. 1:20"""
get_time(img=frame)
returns 1:47
